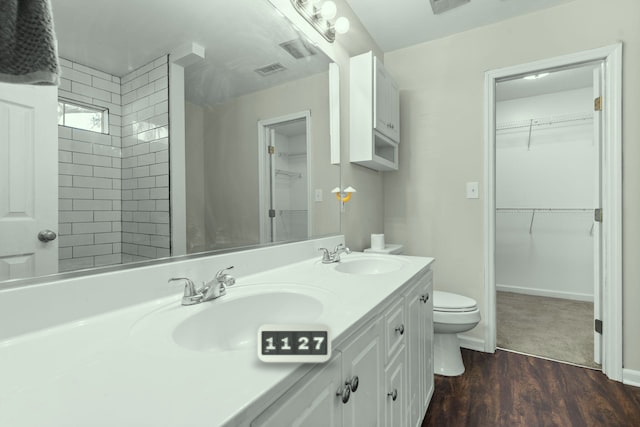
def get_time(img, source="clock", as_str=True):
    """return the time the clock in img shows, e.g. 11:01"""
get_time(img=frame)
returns 11:27
